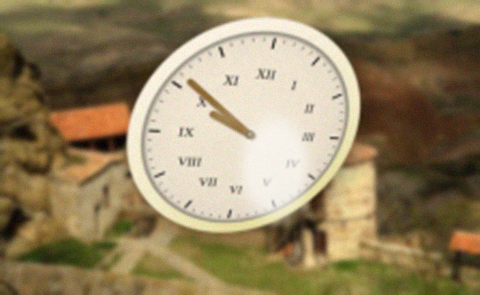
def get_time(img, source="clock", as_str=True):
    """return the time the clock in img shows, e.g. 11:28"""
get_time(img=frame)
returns 9:51
